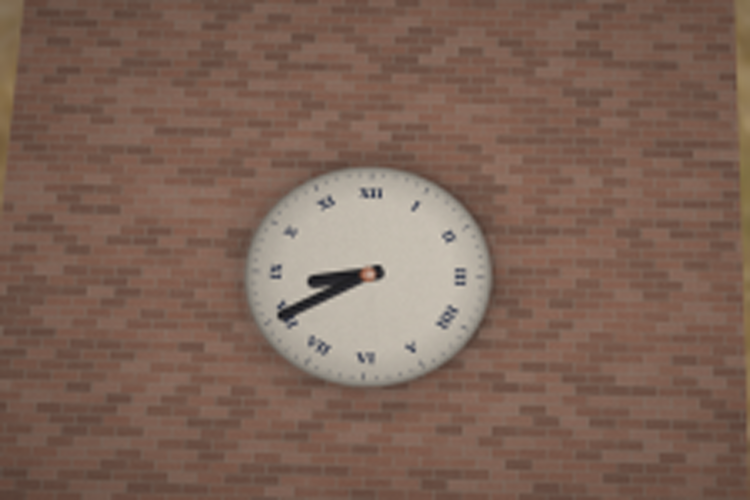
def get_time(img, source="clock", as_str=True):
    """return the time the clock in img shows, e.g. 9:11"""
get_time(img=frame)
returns 8:40
